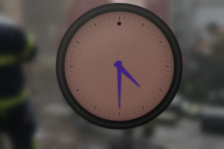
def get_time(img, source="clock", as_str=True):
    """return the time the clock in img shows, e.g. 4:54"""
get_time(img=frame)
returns 4:30
